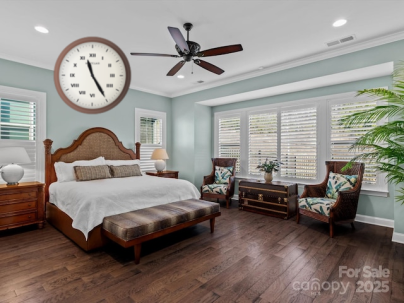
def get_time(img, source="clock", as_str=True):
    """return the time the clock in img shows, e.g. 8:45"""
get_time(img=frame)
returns 11:25
